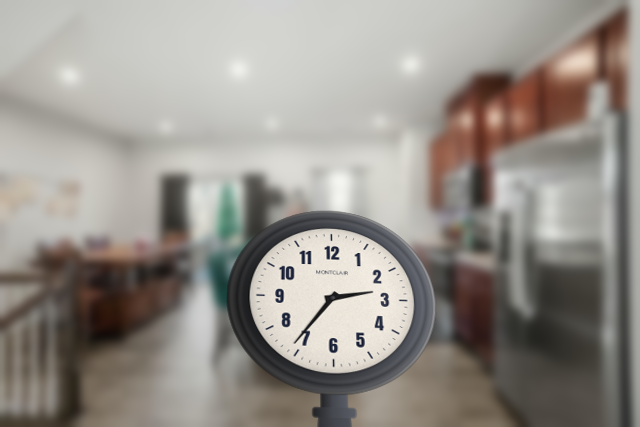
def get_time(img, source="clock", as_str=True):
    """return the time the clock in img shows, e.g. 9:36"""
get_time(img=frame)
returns 2:36
